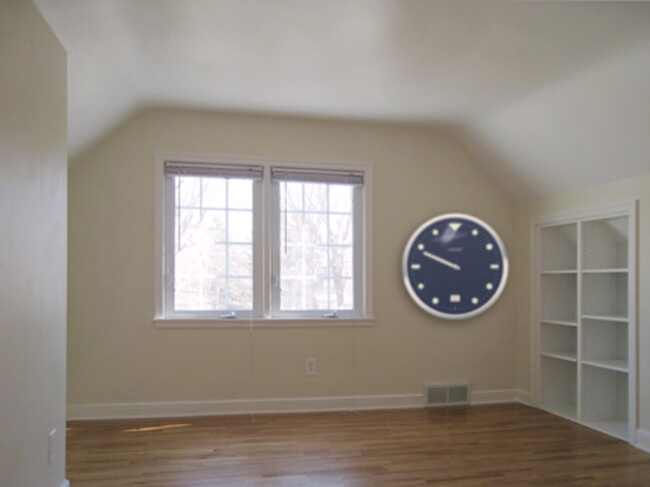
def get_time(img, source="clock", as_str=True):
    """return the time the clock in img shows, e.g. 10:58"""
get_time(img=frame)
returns 9:49
